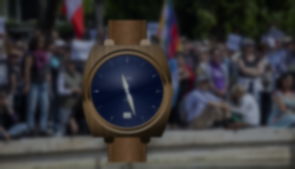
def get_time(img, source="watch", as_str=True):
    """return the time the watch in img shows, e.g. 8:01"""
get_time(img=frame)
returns 11:27
